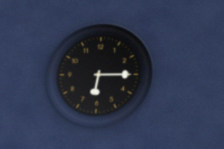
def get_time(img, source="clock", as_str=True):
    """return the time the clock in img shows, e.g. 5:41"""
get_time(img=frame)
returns 6:15
